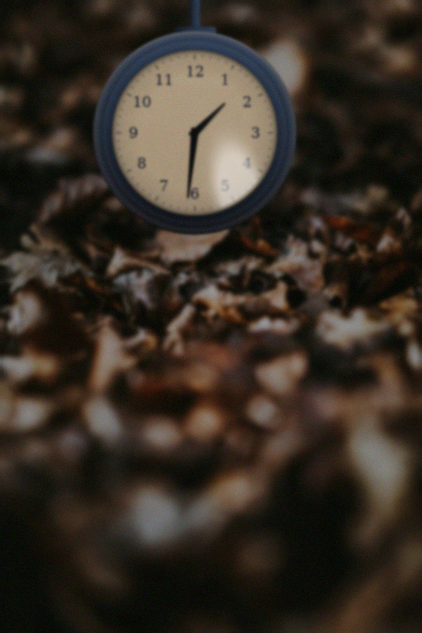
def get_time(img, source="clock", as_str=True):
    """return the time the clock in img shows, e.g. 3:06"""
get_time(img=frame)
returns 1:31
